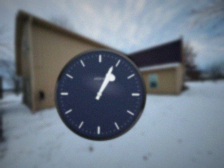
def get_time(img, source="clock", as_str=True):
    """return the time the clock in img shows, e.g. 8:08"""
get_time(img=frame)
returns 1:04
